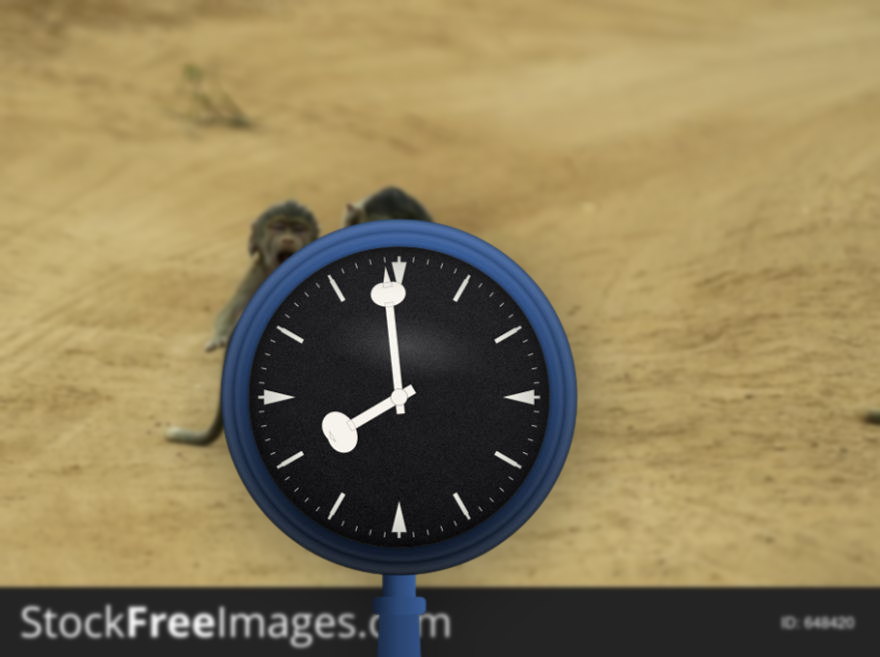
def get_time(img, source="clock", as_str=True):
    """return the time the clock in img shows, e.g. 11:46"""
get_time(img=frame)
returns 7:59
